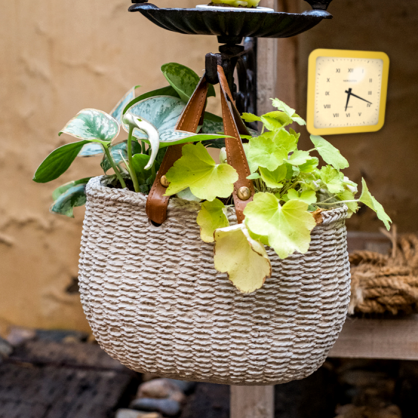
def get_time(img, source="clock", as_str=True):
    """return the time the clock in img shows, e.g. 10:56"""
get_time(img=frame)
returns 6:19
